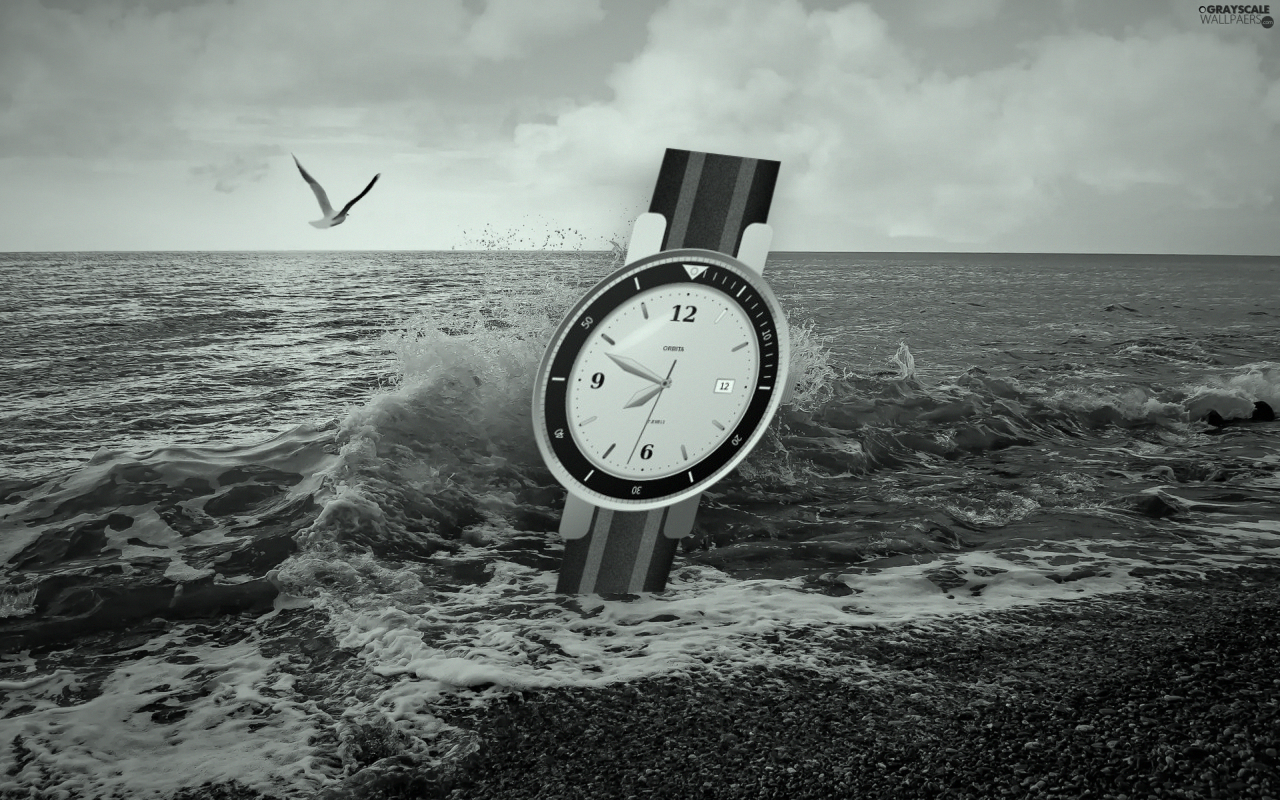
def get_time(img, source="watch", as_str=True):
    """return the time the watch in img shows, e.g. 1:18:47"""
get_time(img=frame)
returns 7:48:32
